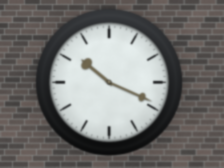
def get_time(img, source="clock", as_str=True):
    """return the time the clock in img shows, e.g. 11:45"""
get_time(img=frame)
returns 10:19
